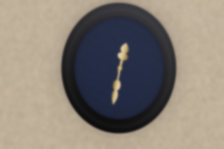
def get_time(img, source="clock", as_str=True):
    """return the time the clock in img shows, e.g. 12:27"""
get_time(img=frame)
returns 12:32
